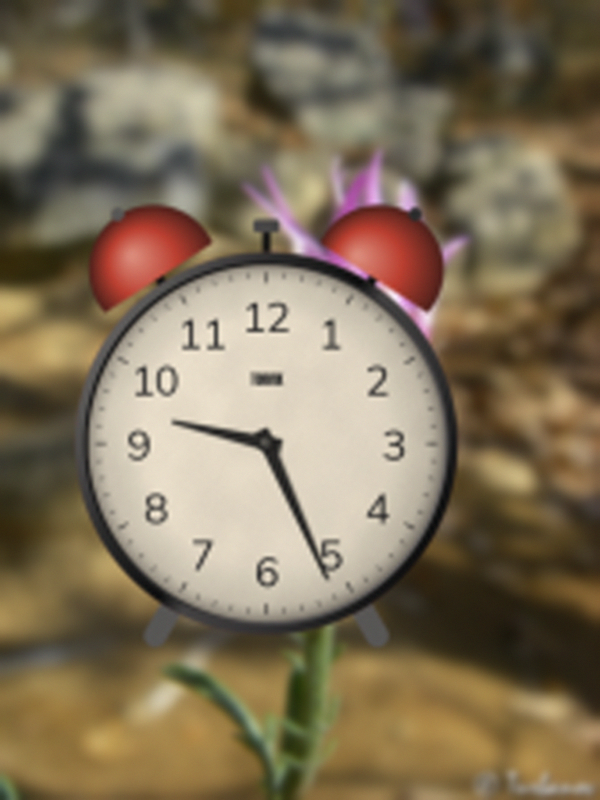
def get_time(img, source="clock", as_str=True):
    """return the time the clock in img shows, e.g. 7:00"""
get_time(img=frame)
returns 9:26
